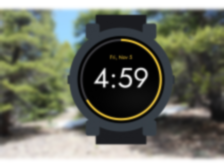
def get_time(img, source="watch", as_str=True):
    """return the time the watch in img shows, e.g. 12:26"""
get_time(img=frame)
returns 4:59
